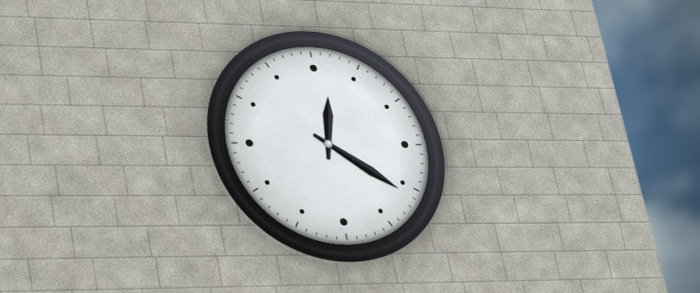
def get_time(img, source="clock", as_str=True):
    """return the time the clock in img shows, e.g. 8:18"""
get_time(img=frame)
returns 12:21
